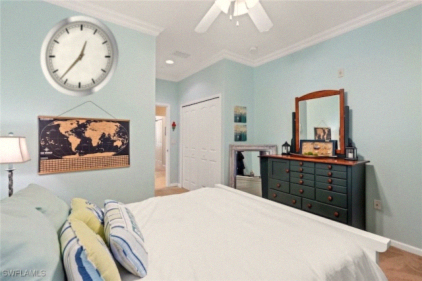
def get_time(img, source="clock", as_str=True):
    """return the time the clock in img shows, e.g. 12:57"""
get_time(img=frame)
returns 12:37
